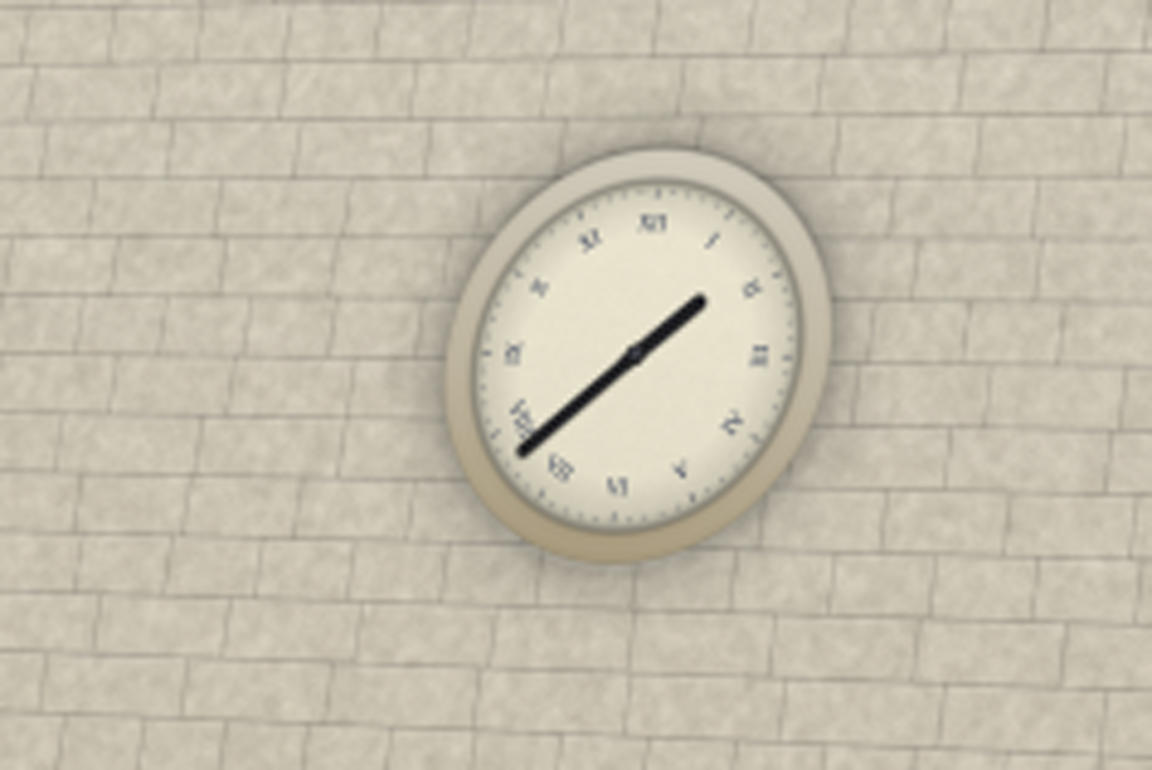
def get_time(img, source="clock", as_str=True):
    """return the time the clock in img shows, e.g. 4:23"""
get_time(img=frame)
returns 1:38
